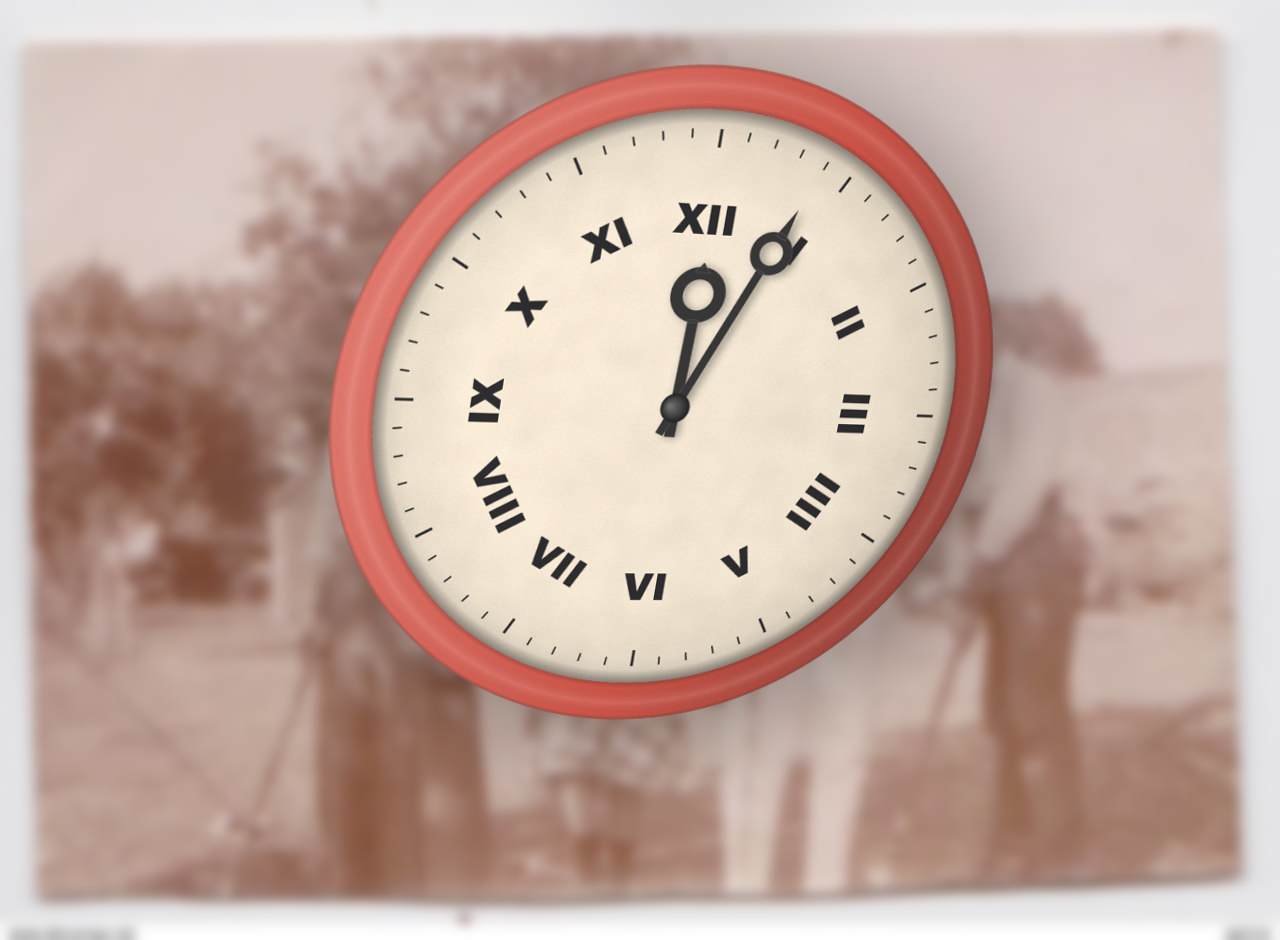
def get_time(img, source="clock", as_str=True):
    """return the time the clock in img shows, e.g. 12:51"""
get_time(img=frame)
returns 12:04
